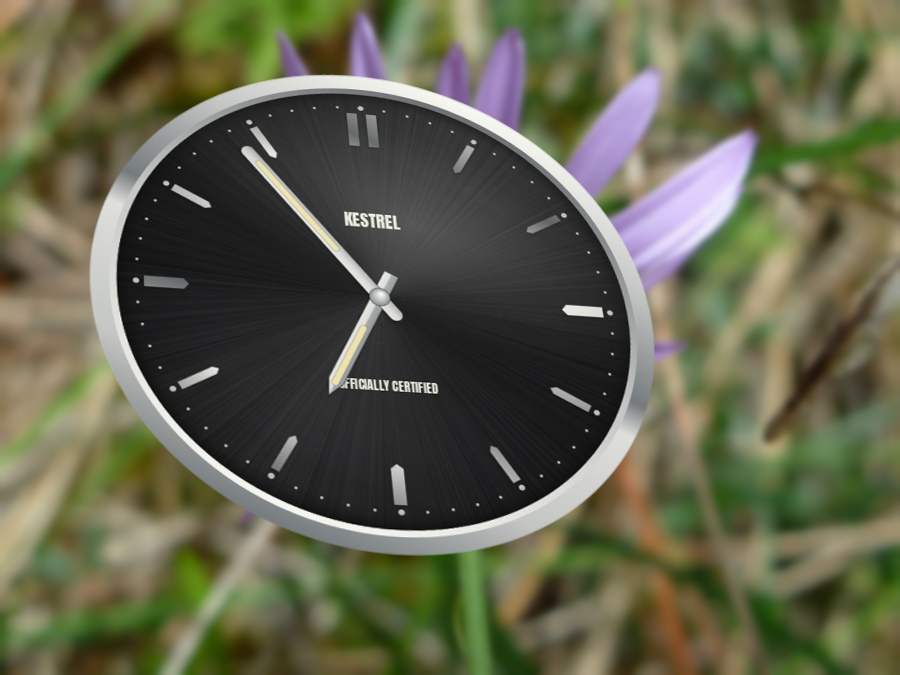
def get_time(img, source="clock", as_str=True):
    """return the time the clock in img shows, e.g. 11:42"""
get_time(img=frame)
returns 6:54
